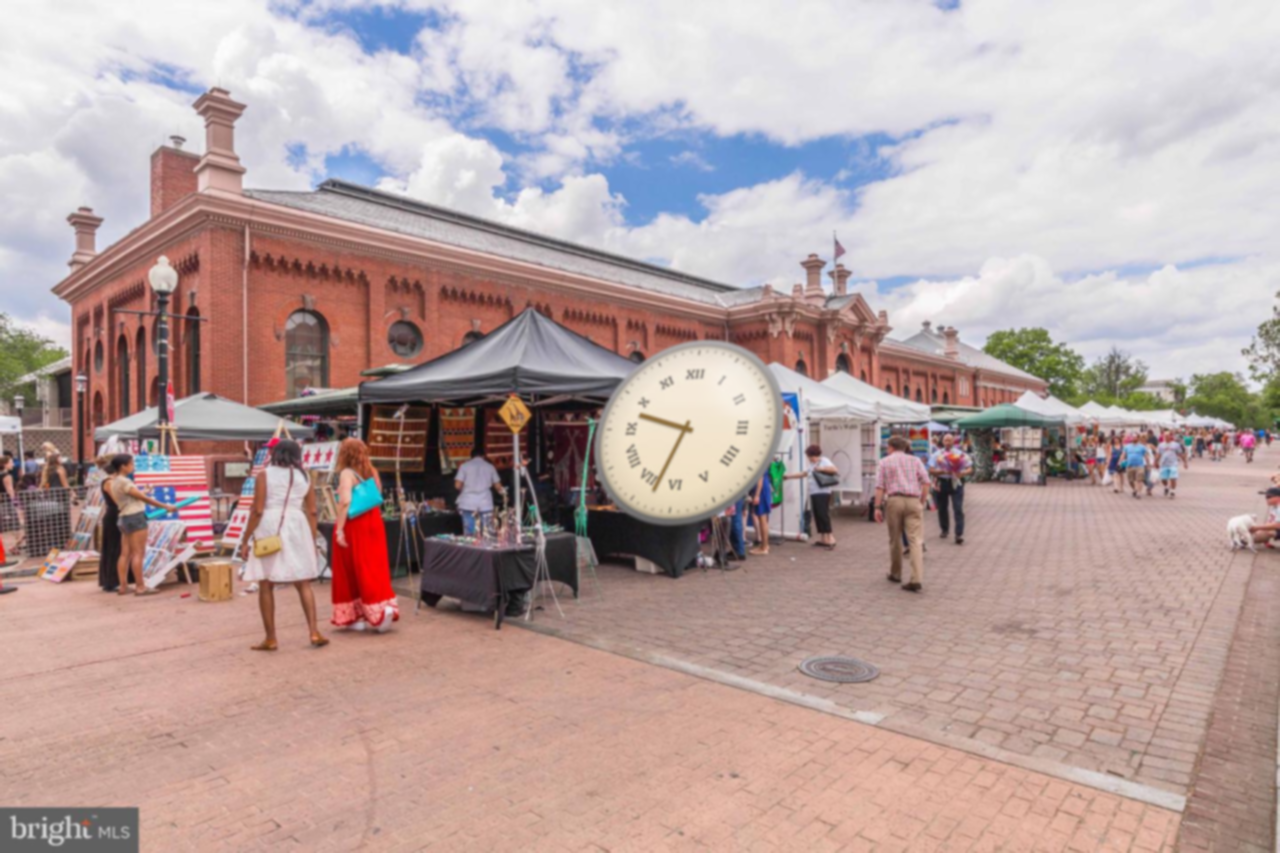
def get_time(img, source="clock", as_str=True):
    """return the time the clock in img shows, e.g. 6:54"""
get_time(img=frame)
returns 9:33
